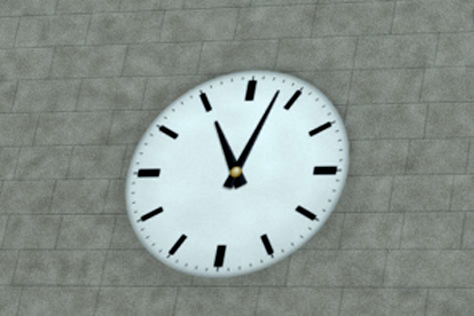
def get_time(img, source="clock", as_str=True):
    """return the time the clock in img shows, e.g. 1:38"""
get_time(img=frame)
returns 11:03
